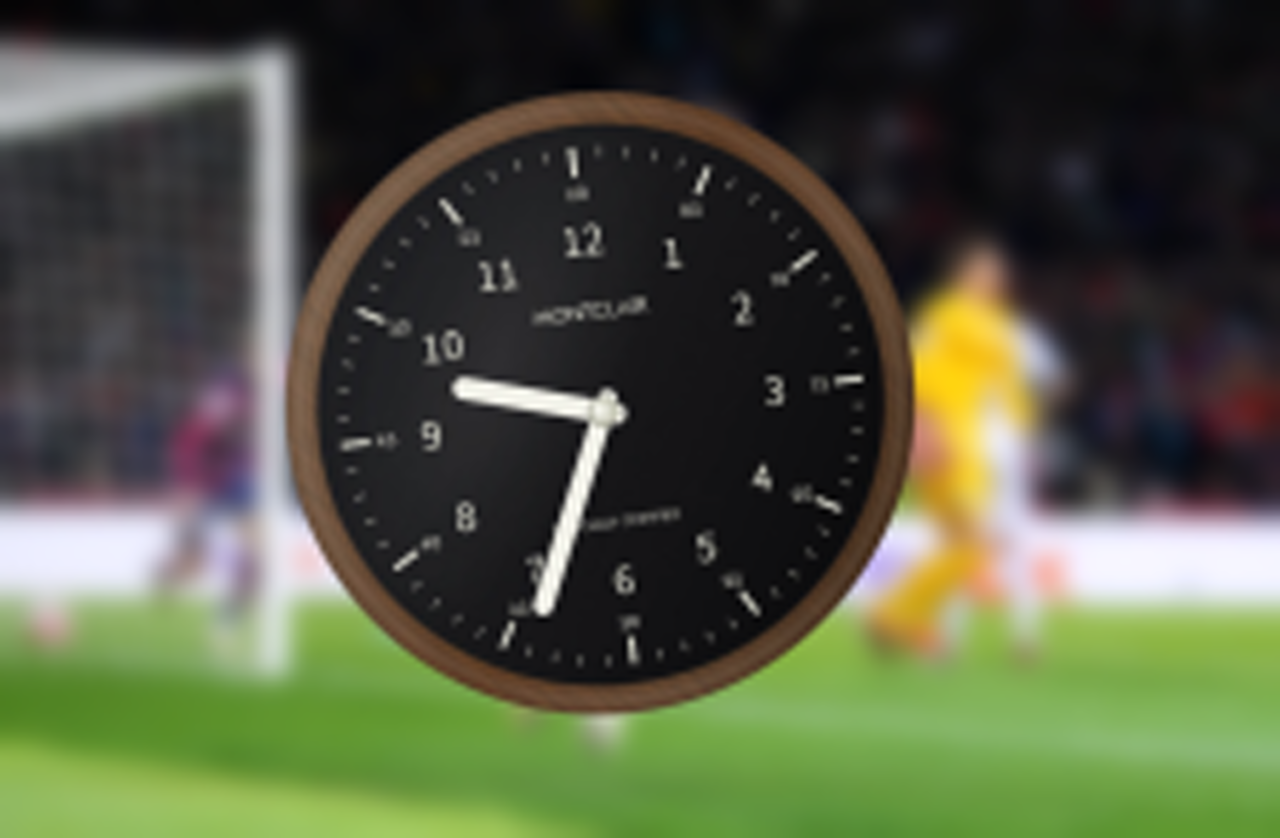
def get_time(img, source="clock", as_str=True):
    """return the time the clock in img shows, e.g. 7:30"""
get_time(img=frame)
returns 9:34
